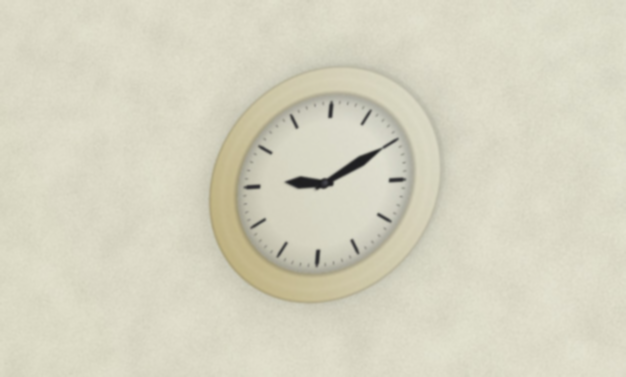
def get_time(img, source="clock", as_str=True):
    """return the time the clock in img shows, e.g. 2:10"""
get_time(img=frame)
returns 9:10
